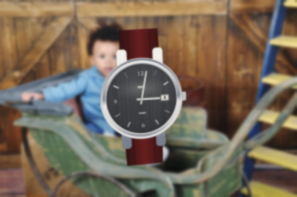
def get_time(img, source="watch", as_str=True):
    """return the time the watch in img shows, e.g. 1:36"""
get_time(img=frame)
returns 3:02
